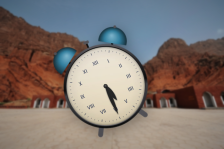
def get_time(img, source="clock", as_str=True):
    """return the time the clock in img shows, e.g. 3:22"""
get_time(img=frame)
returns 5:30
